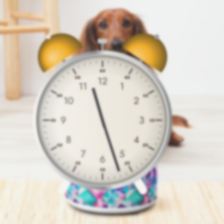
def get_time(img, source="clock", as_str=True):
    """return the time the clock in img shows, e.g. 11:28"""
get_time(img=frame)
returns 11:27
